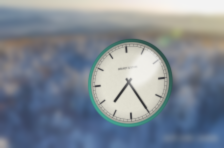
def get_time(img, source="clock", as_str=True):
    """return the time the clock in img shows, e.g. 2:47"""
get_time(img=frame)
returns 7:25
